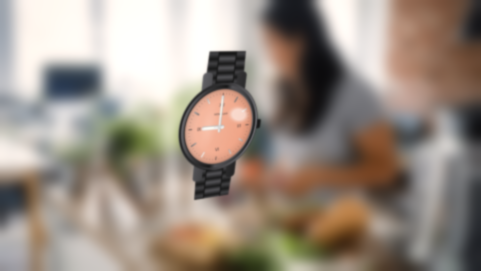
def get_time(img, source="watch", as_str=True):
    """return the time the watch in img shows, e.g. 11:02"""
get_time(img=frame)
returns 9:00
